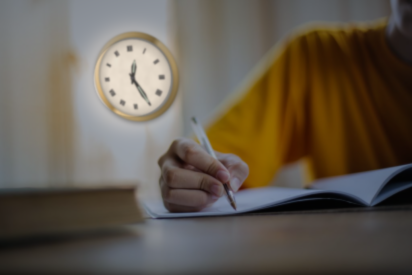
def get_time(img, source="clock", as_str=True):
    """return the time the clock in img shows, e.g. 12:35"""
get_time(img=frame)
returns 12:25
